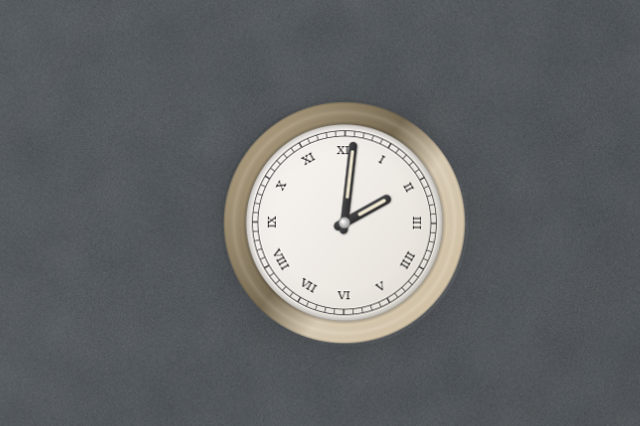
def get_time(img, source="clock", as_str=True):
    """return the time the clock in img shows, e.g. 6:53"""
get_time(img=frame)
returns 2:01
